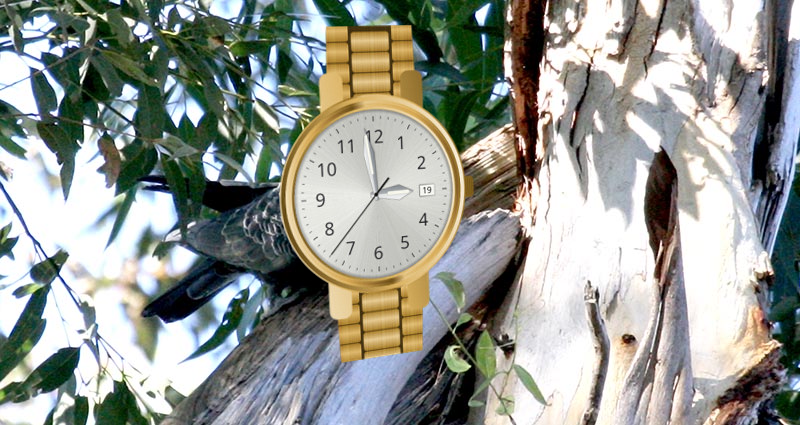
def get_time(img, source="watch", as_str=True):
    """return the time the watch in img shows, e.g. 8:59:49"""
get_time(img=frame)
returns 2:58:37
